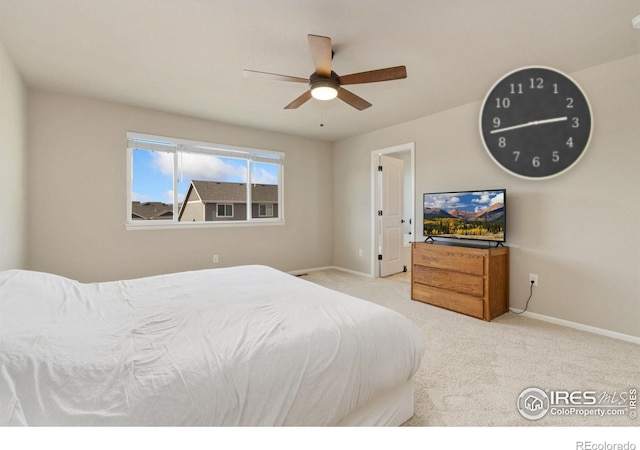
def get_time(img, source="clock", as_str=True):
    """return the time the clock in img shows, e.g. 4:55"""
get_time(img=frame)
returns 2:43
